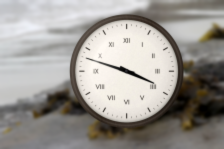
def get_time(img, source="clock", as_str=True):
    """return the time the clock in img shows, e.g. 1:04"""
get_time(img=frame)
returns 3:48
